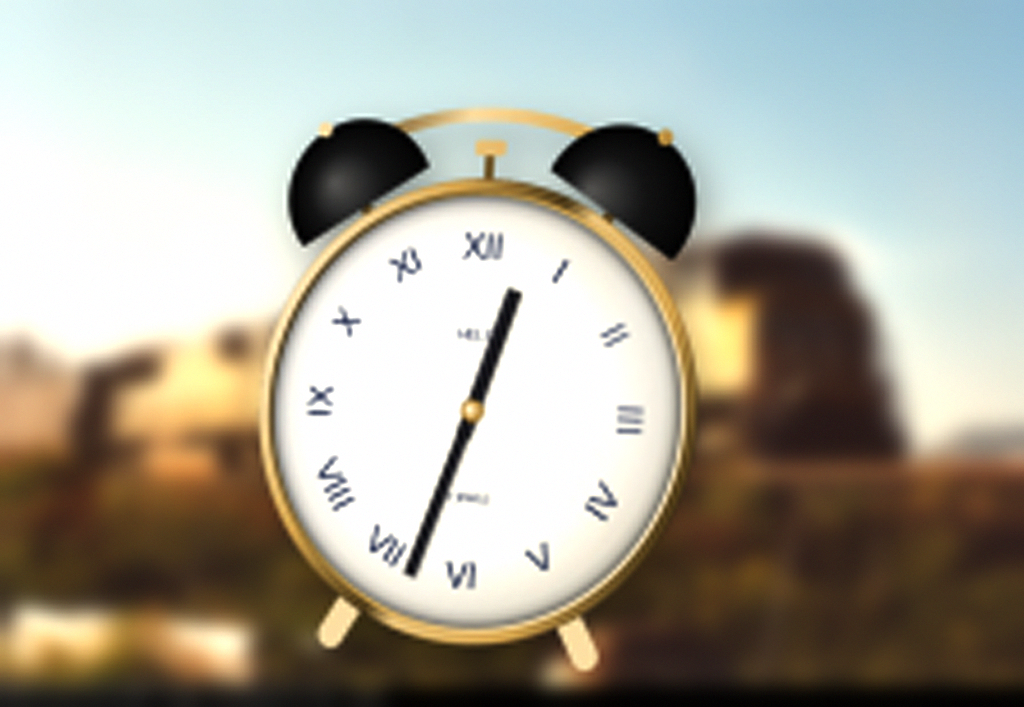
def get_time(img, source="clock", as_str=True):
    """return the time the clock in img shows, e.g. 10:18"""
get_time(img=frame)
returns 12:33
